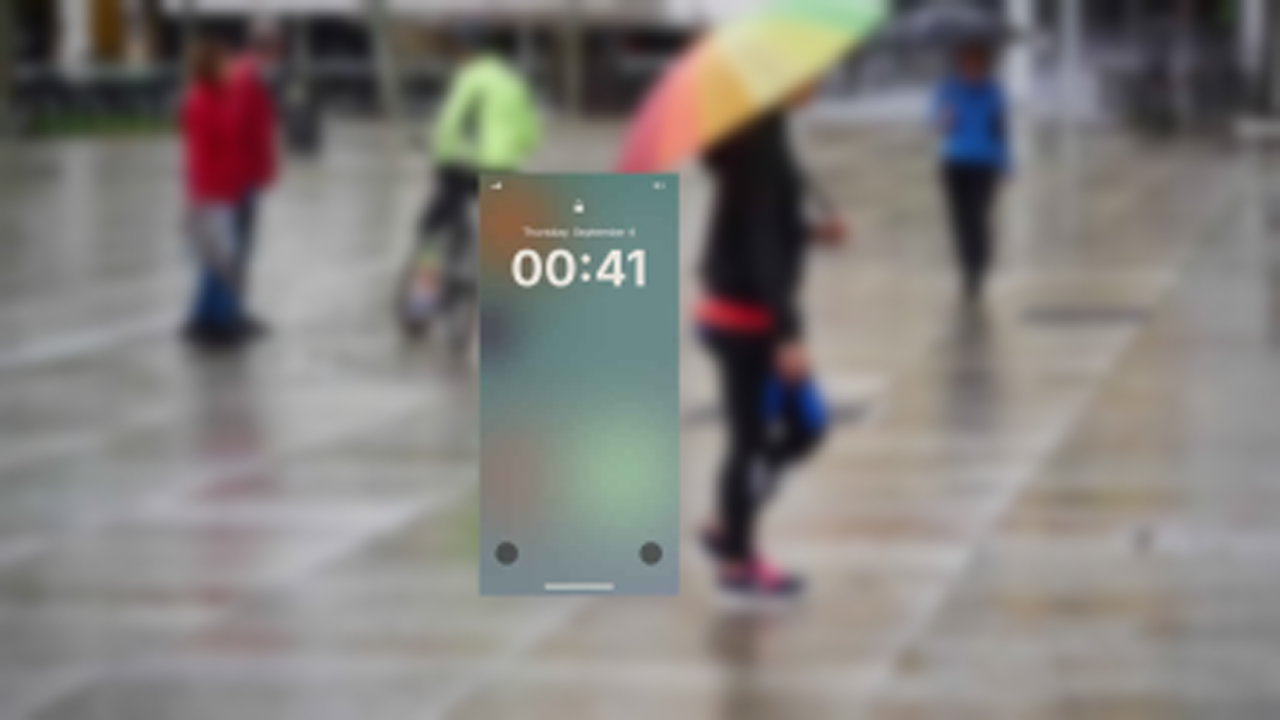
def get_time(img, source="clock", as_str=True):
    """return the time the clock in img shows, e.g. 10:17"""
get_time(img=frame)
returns 0:41
